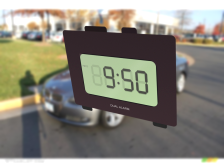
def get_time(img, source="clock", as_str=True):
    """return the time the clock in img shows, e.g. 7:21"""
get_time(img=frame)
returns 9:50
